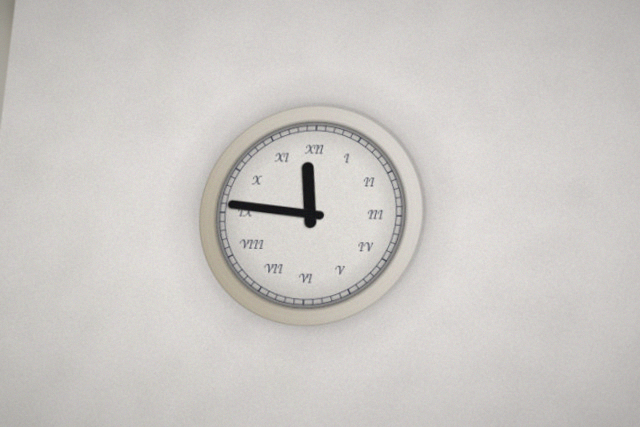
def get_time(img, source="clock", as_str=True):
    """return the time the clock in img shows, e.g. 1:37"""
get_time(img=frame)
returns 11:46
